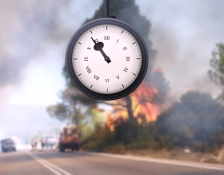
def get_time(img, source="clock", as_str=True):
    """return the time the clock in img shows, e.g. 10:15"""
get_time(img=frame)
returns 10:54
